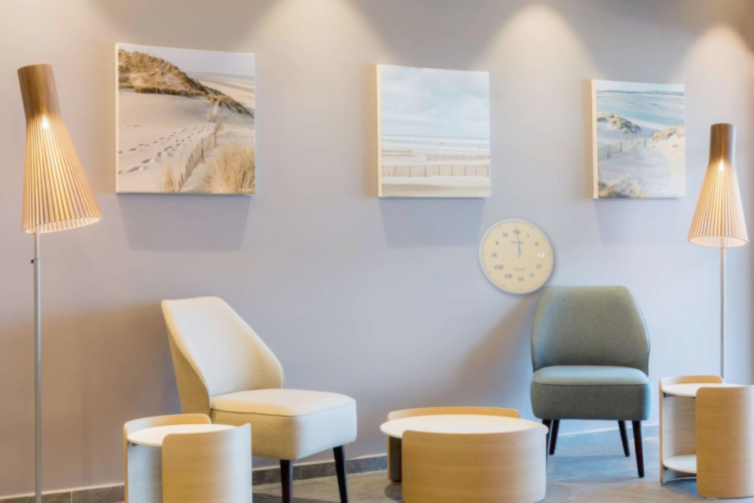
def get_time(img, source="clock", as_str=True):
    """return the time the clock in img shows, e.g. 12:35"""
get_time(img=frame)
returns 12:00
